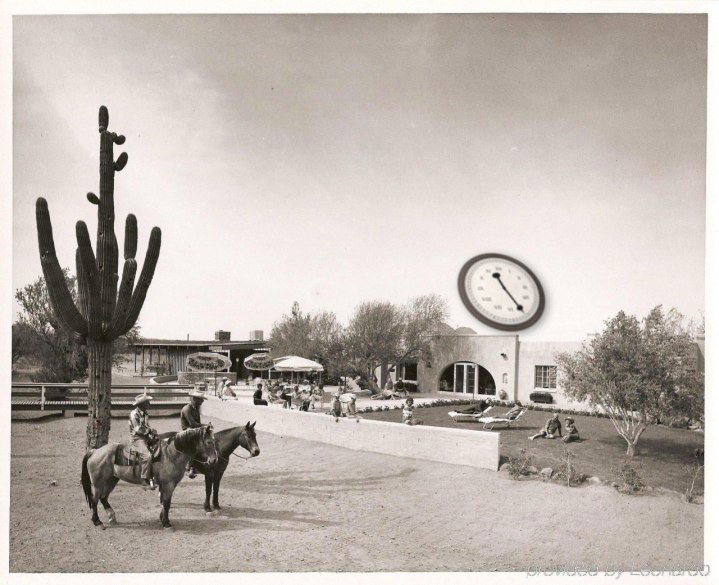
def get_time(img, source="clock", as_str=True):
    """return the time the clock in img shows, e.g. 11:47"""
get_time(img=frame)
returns 11:26
